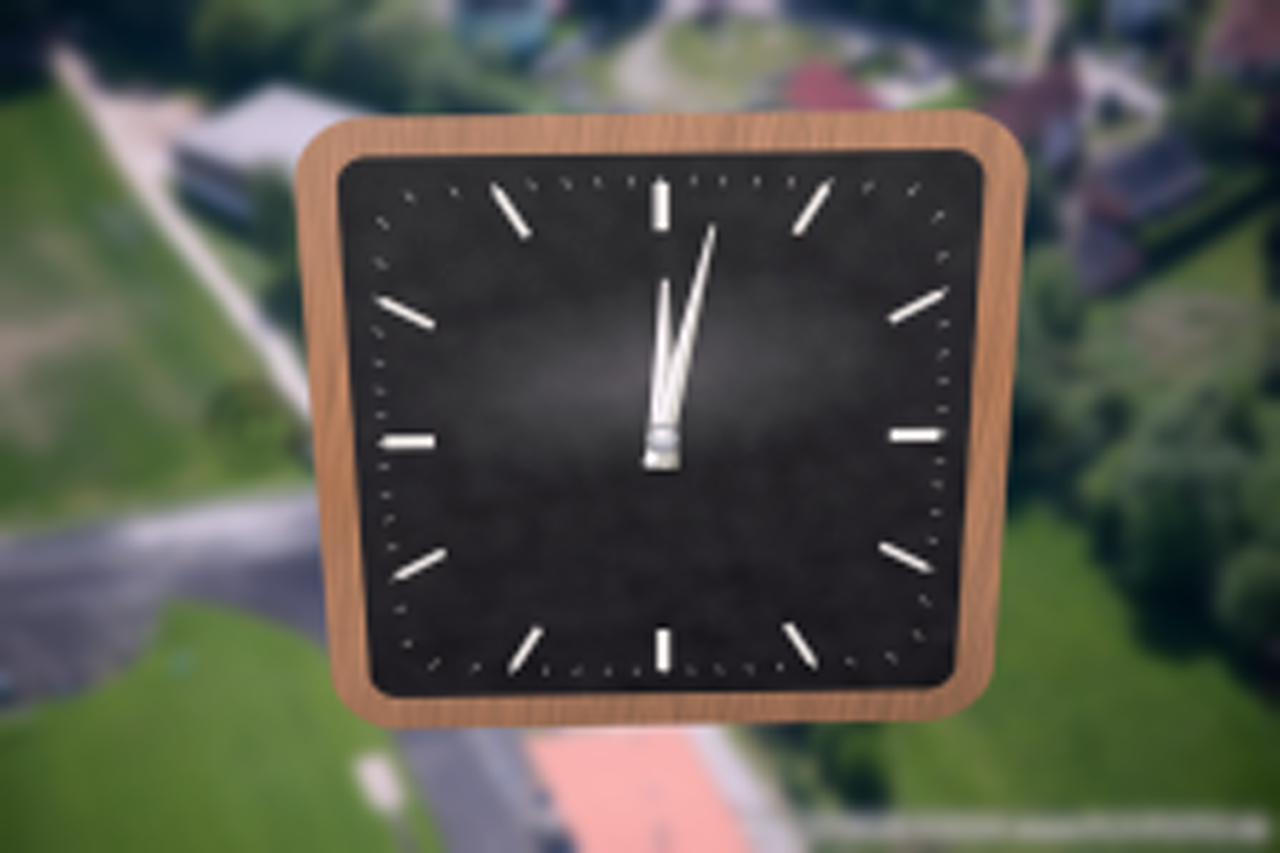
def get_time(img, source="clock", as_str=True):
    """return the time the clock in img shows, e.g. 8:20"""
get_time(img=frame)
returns 12:02
